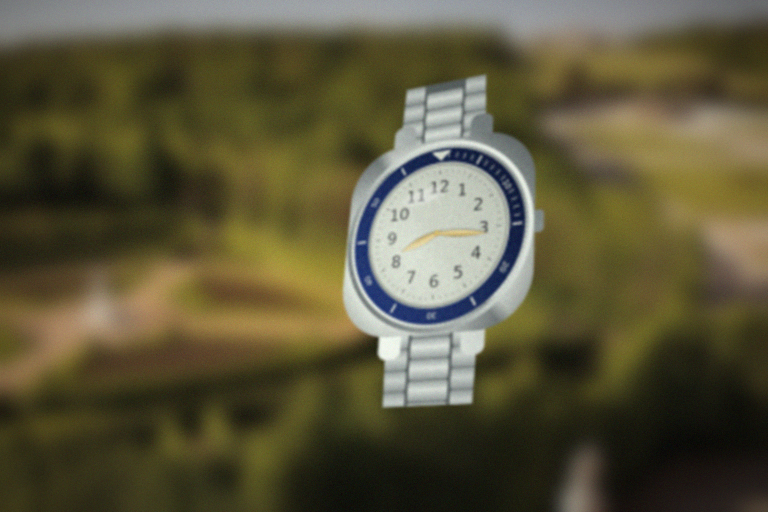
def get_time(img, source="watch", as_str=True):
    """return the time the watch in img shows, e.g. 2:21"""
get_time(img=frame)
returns 8:16
